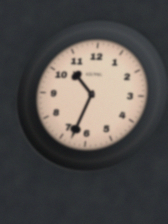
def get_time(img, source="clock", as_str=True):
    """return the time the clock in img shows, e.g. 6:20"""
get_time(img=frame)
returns 10:33
